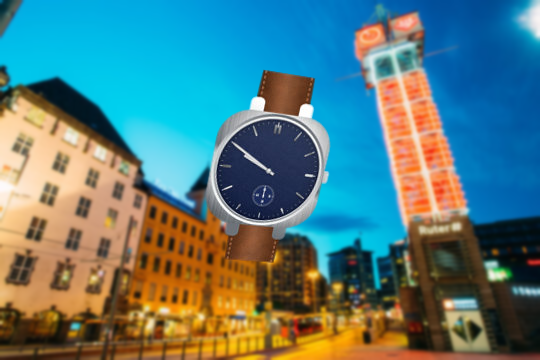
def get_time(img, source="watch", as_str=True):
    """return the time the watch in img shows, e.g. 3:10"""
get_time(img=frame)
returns 9:50
